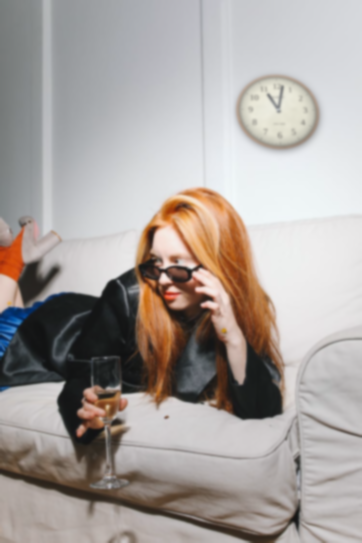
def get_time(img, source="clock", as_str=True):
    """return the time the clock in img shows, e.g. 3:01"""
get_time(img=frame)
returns 11:02
